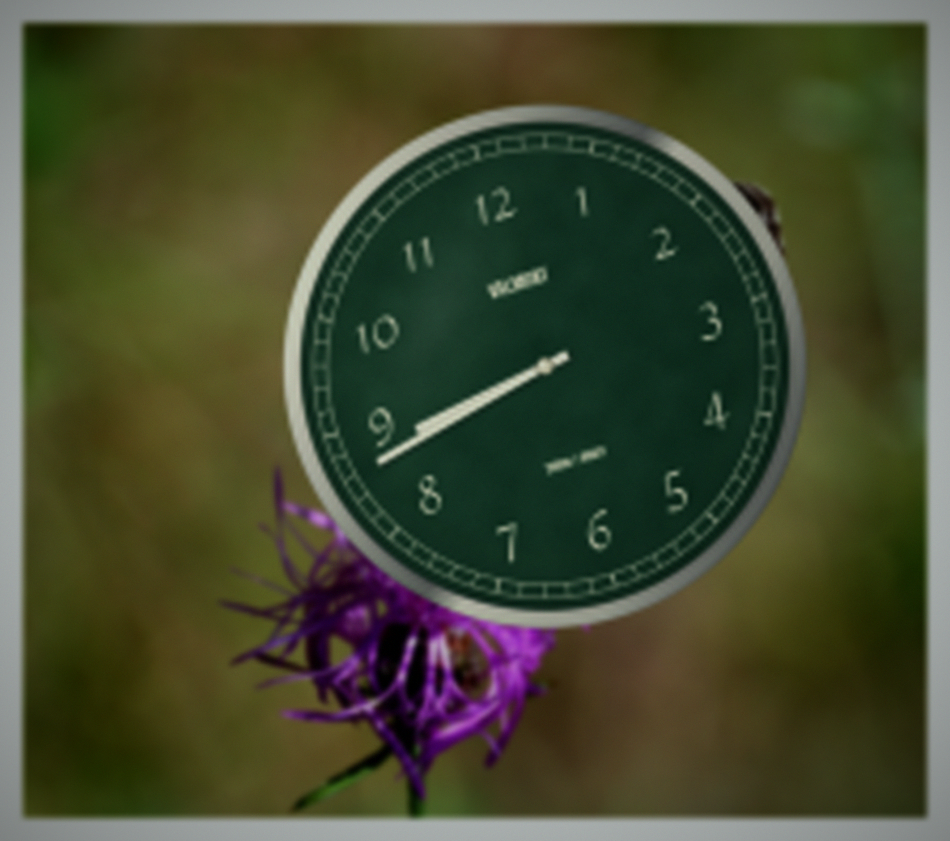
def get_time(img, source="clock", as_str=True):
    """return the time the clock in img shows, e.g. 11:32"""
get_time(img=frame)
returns 8:43
